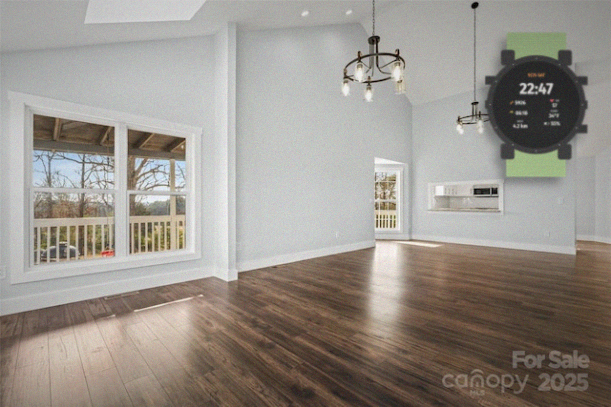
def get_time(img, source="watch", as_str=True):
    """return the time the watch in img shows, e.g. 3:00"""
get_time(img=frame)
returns 22:47
